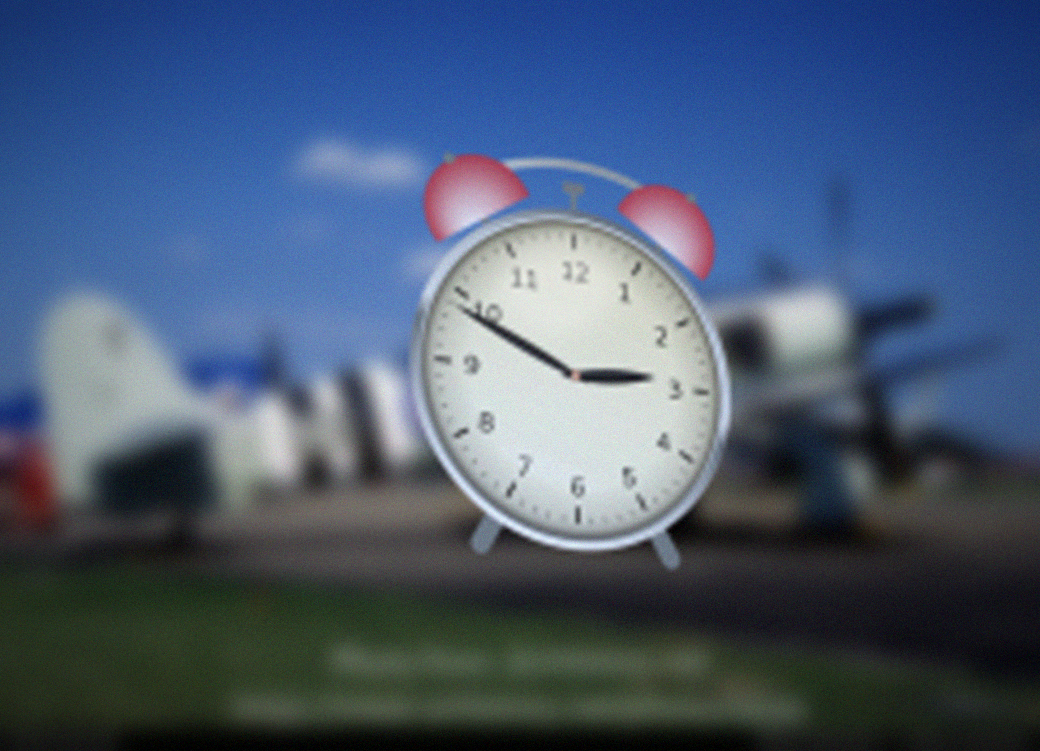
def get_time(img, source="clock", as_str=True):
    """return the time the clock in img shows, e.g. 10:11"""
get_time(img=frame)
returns 2:49
